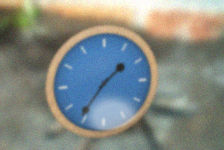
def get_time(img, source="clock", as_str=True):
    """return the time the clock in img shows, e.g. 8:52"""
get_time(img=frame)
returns 1:36
